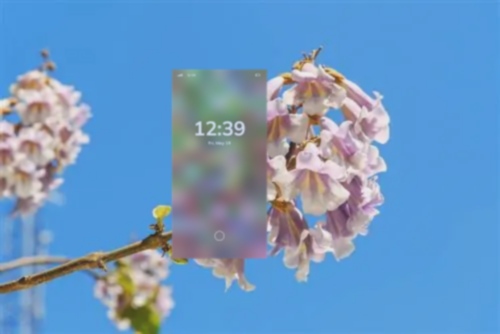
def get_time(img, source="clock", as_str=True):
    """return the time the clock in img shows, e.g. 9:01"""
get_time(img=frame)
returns 12:39
